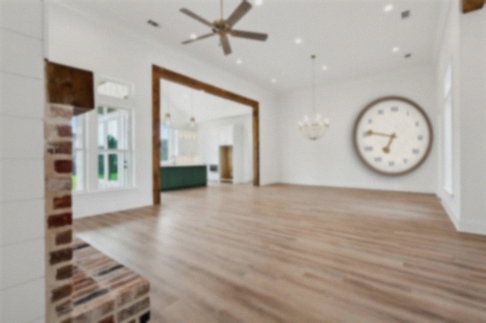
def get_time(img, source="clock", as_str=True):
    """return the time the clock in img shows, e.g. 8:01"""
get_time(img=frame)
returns 6:46
